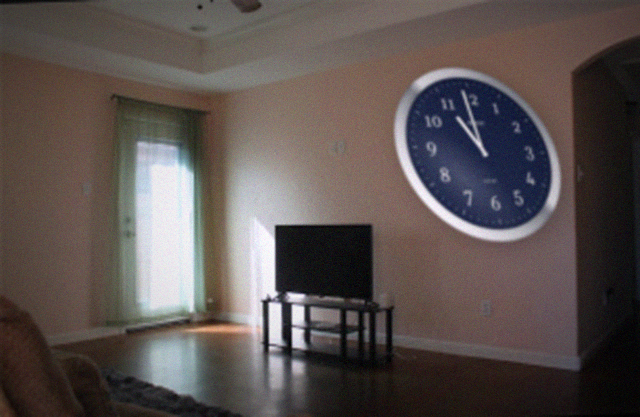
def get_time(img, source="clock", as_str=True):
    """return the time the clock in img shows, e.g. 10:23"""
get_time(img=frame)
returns 10:59
